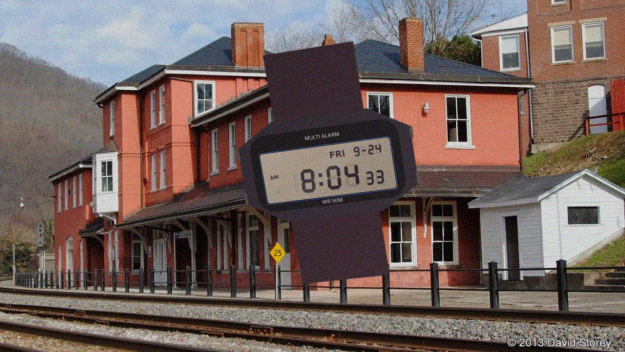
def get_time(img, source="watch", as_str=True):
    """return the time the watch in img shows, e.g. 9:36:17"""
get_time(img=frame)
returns 8:04:33
